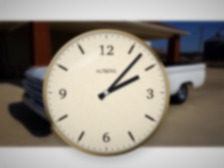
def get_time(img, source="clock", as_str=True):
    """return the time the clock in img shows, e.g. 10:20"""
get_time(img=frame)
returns 2:07
